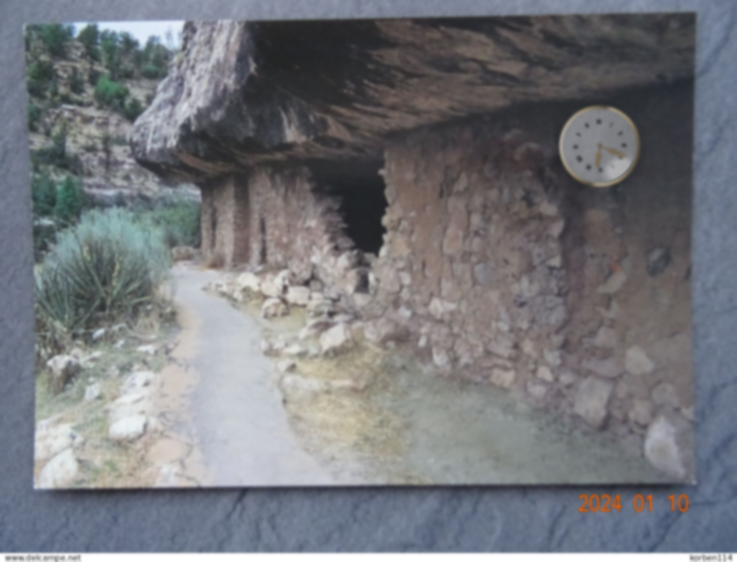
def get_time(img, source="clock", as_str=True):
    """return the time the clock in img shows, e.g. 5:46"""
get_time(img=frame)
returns 6:19
